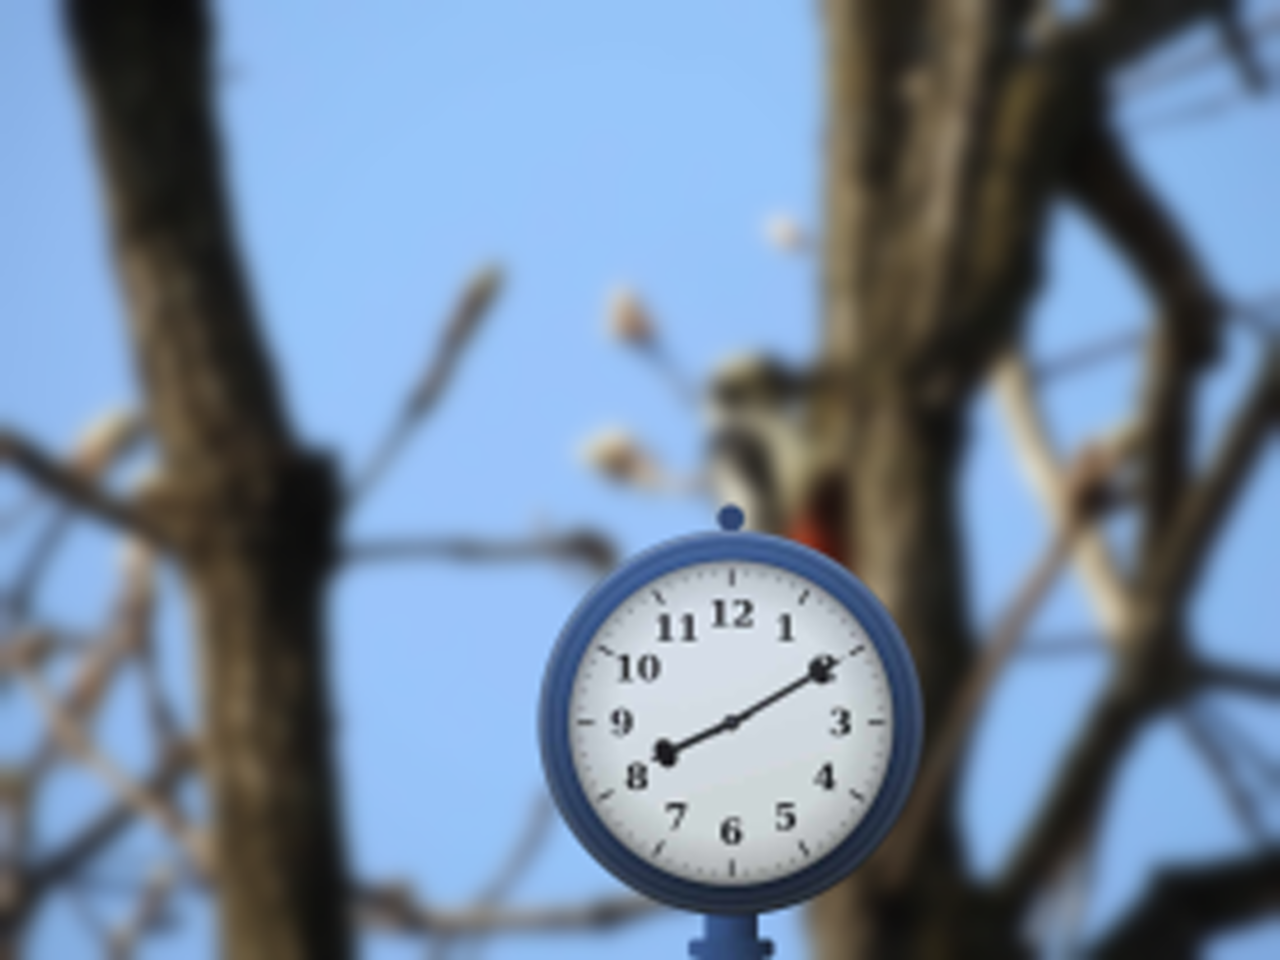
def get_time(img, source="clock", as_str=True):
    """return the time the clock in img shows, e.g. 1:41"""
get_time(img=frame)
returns 8:10
